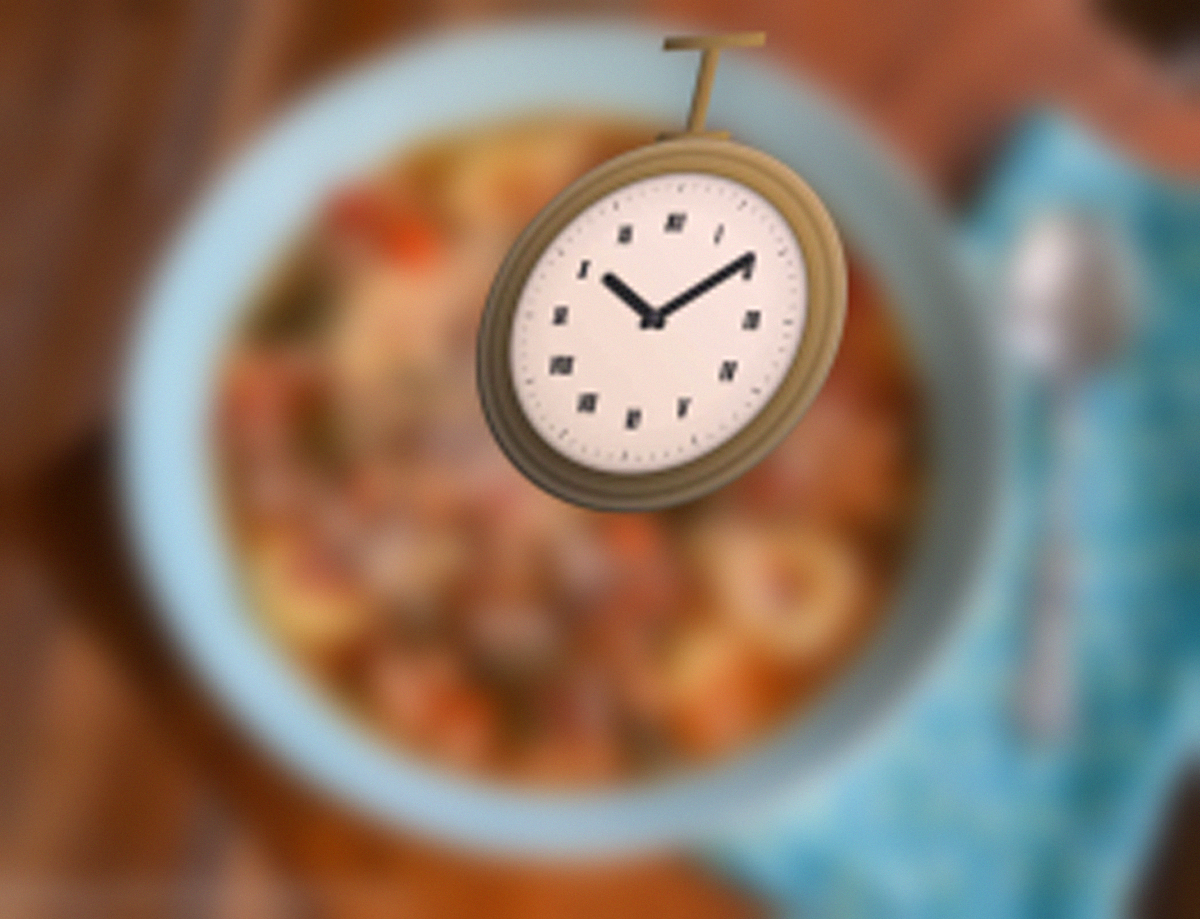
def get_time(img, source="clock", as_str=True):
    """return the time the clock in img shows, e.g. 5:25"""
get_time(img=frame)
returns 10:09
